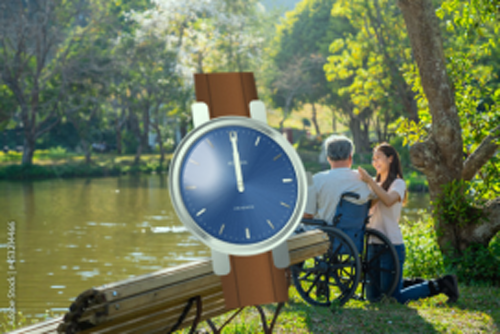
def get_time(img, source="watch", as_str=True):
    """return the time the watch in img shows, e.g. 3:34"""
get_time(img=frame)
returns 12:00
